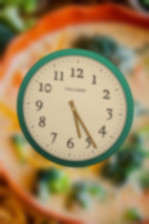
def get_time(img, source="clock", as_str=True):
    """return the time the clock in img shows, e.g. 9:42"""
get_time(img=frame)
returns 5:24
